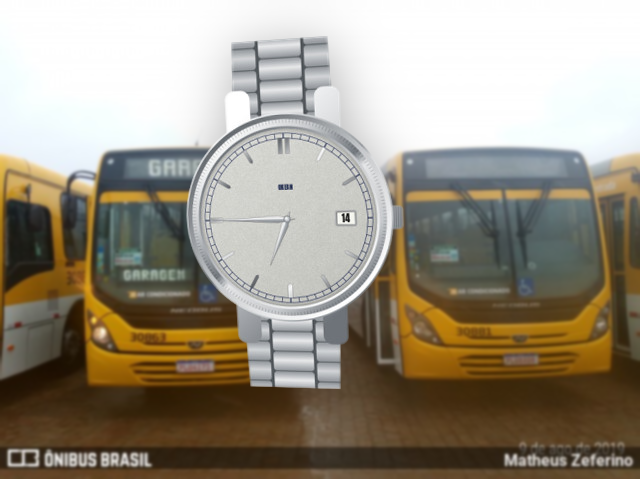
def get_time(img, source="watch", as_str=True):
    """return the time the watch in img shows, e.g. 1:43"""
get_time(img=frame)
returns 6:45
